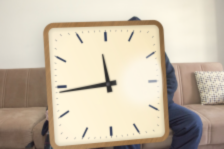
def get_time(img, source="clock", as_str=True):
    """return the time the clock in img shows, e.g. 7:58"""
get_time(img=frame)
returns 11:44
